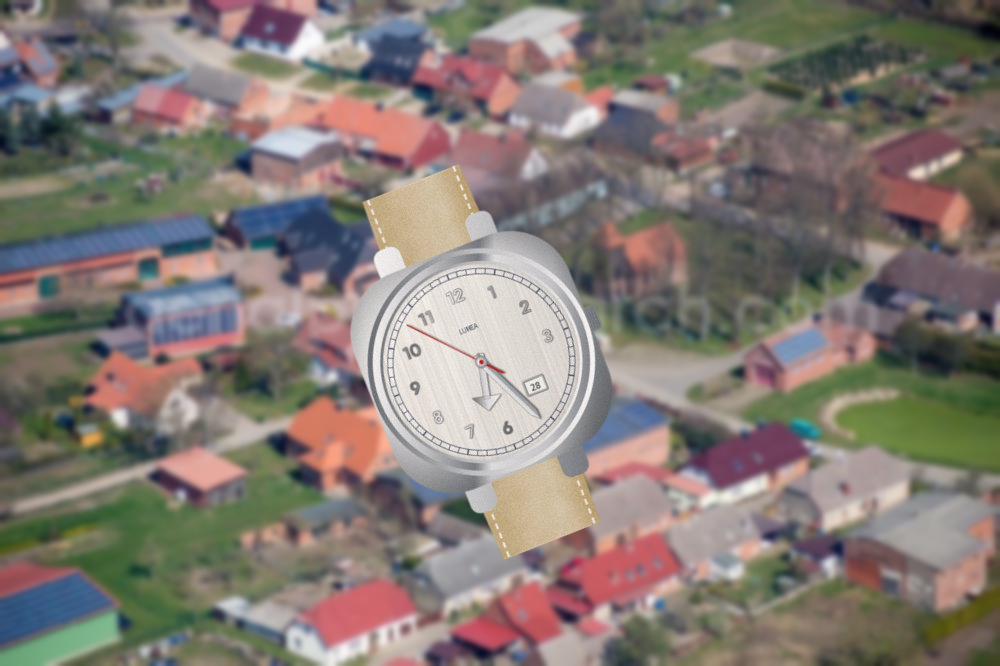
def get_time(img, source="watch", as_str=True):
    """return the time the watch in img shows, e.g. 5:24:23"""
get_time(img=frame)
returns 6:25:53
